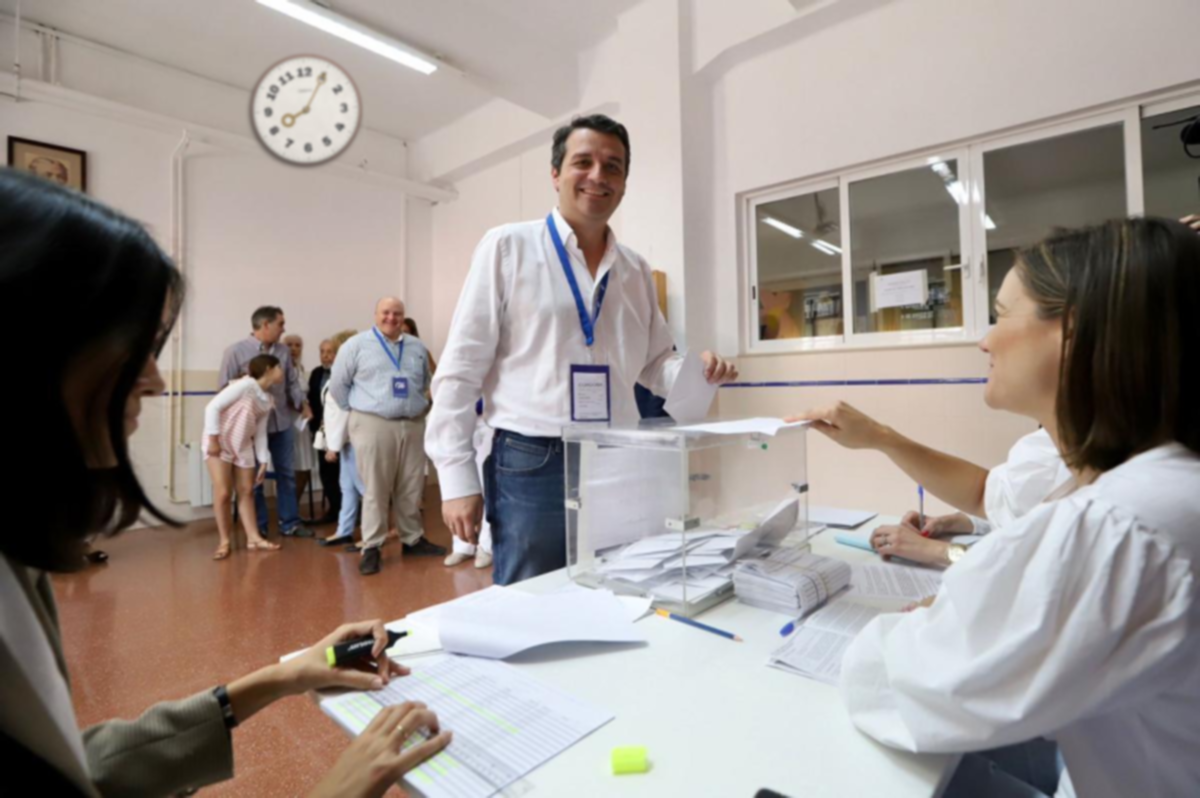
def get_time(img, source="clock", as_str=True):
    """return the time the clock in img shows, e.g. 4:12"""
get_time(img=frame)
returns 8:05
